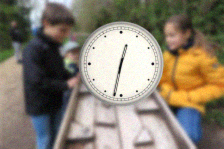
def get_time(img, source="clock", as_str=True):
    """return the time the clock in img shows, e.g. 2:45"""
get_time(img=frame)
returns 12:32
